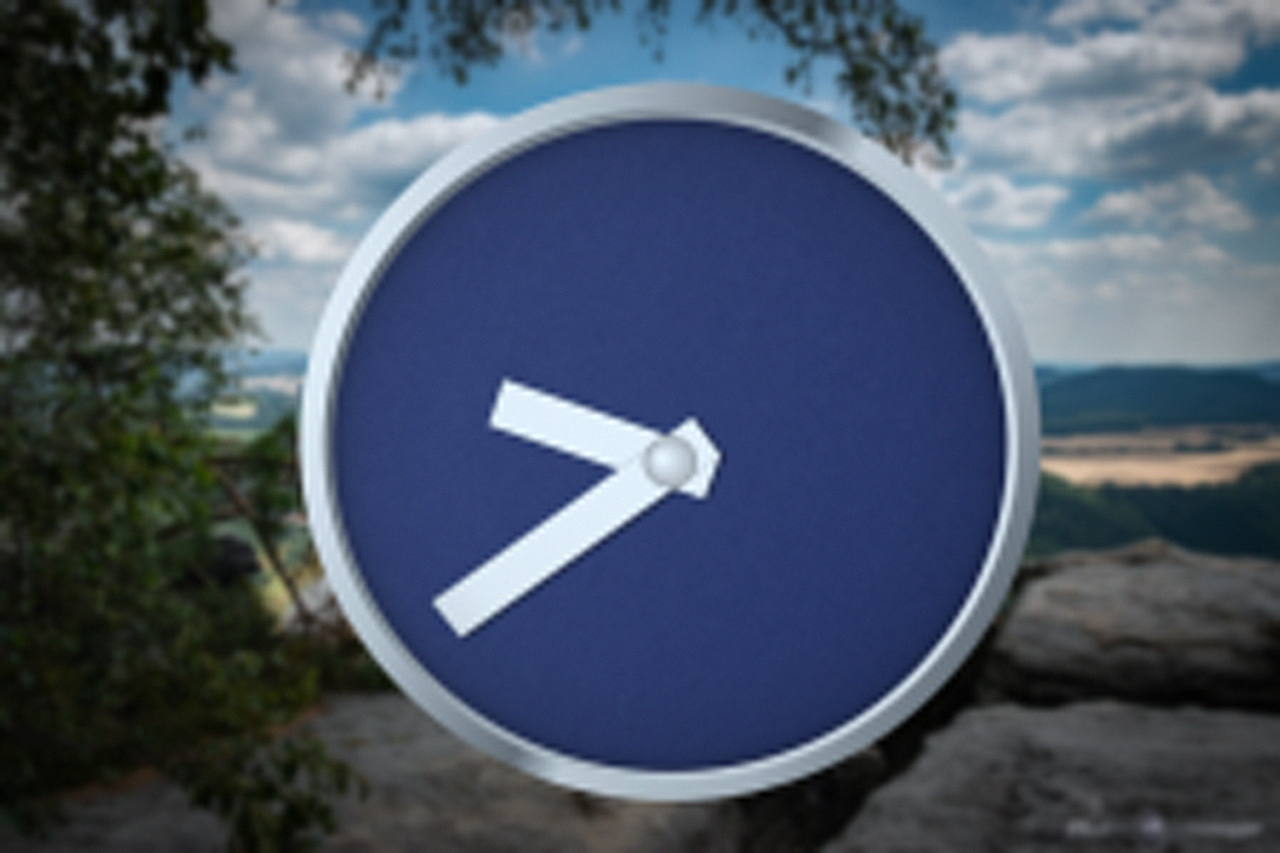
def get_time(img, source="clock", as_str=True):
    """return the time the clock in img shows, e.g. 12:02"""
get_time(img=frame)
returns 9:39
